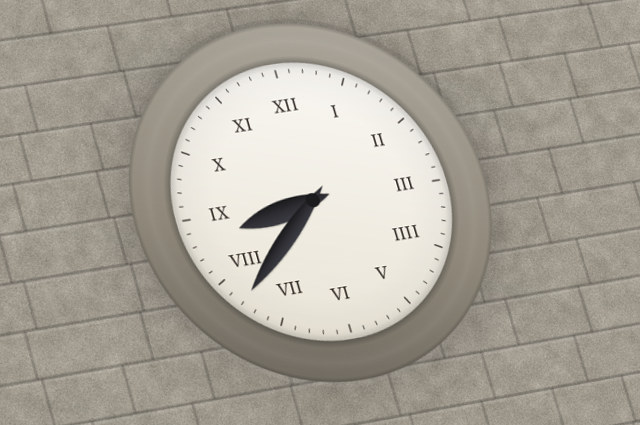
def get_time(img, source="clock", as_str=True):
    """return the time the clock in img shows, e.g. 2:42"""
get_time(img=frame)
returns 8:38
